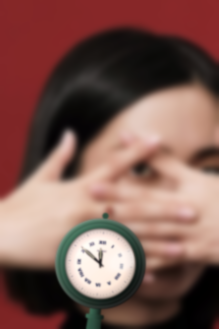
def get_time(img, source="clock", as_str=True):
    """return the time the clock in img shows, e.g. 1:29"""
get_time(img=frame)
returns 11:51
